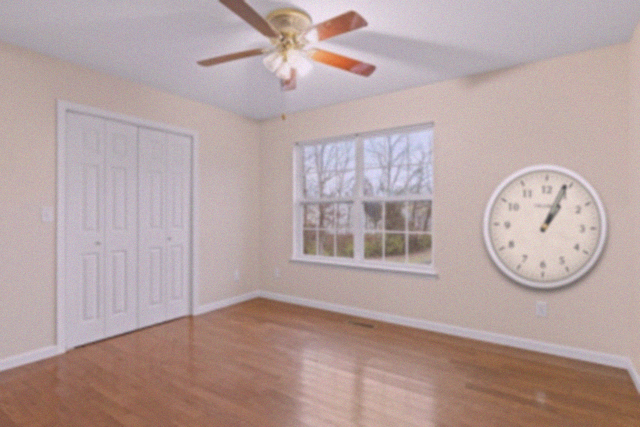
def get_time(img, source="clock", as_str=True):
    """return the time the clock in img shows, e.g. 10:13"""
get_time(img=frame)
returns 1:04
